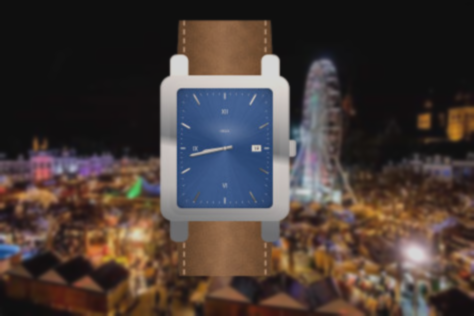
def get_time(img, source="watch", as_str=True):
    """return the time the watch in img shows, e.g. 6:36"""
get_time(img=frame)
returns 8:43
